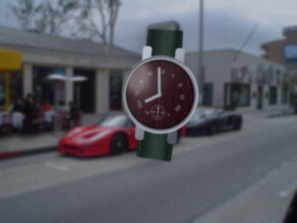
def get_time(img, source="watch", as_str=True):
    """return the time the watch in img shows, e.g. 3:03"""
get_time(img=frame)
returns 7:59
